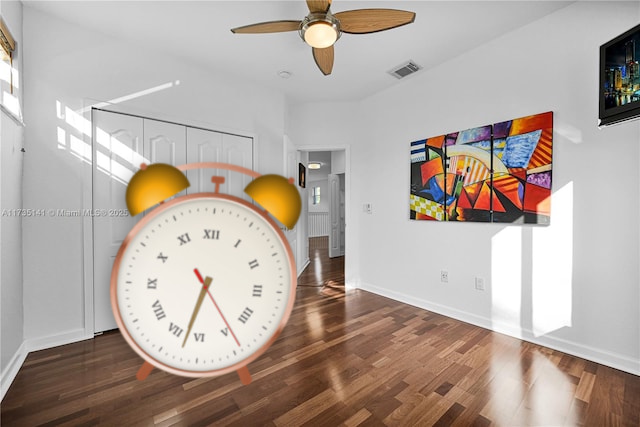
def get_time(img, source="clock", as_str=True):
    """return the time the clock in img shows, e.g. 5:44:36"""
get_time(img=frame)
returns 6:32:24
